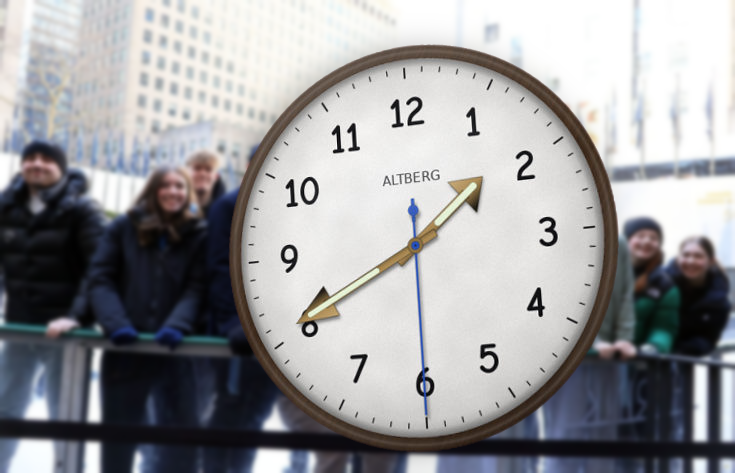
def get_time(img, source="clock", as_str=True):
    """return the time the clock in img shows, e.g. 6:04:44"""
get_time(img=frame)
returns 1:40:30
